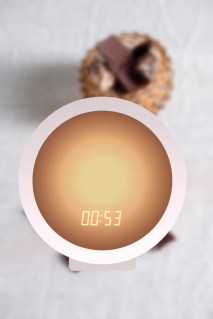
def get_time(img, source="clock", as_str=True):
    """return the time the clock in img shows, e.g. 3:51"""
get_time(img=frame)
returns 0:53
